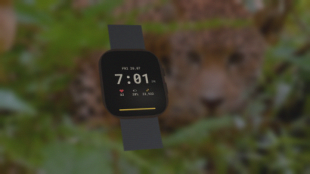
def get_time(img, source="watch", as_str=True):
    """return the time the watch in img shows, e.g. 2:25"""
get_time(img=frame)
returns 7:01
